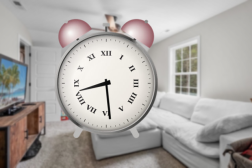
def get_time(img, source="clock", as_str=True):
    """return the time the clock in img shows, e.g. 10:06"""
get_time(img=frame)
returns 8:29
